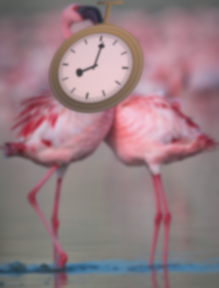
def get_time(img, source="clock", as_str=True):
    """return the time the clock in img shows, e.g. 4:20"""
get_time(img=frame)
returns 8:01
